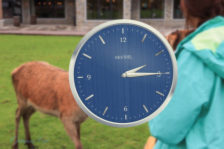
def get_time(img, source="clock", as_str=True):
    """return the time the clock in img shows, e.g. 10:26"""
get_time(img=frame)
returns 2:15
